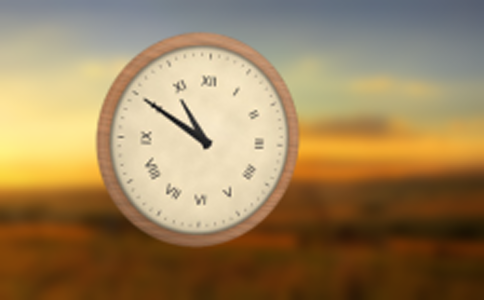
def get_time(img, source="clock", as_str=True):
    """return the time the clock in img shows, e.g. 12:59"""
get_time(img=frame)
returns 10:50
